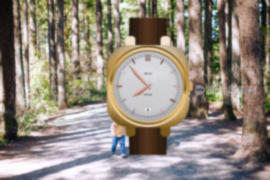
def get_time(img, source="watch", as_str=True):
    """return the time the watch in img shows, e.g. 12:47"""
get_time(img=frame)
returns 7:53
